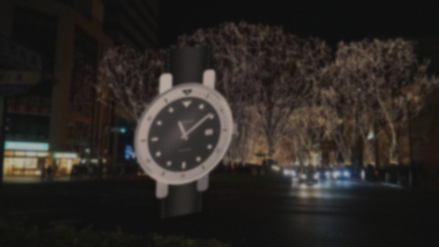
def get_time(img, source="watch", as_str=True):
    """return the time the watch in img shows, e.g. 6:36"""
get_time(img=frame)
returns 11:09
